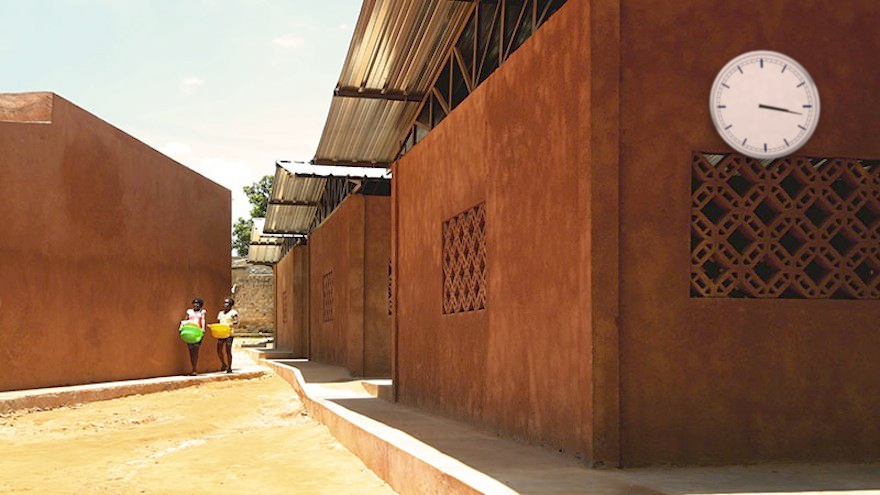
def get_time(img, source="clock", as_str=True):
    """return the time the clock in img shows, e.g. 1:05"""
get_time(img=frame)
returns 3:17
